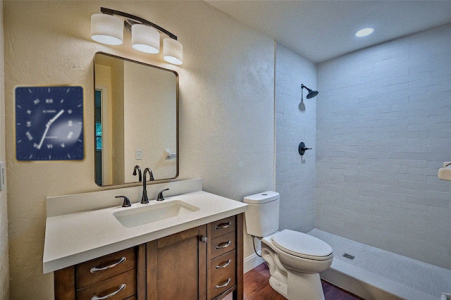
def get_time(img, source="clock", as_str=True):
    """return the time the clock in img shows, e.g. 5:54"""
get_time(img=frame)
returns 1:34
